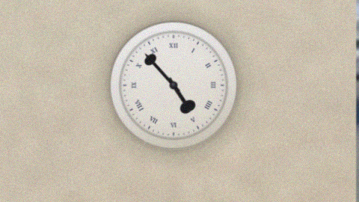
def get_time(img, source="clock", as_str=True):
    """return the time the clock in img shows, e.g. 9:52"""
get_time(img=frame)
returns 4:53
